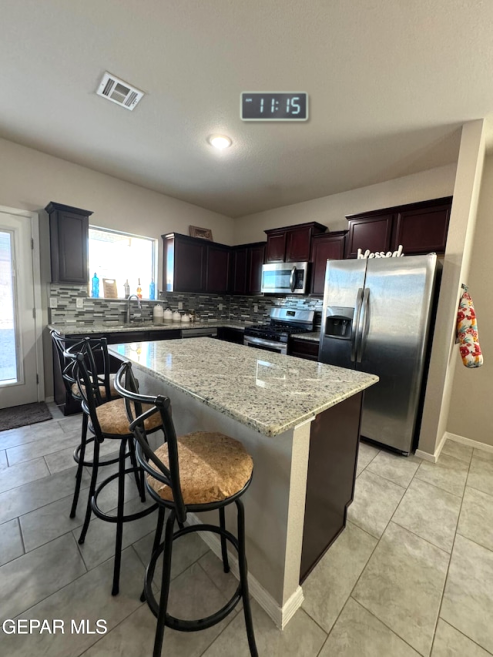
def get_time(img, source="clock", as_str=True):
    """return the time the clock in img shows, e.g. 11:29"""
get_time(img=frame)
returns 11:15
